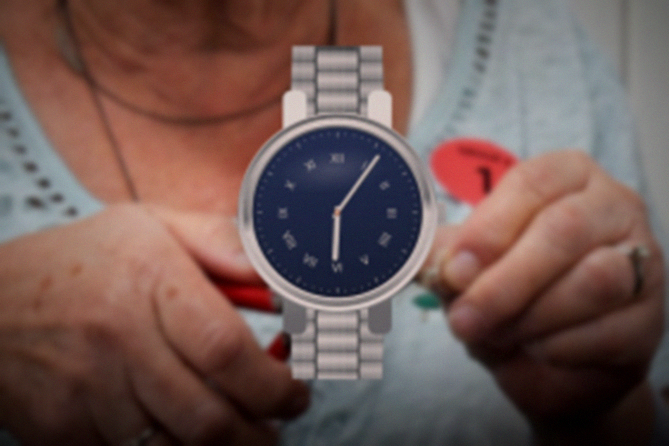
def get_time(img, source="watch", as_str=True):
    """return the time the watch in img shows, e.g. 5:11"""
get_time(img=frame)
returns 6:06
